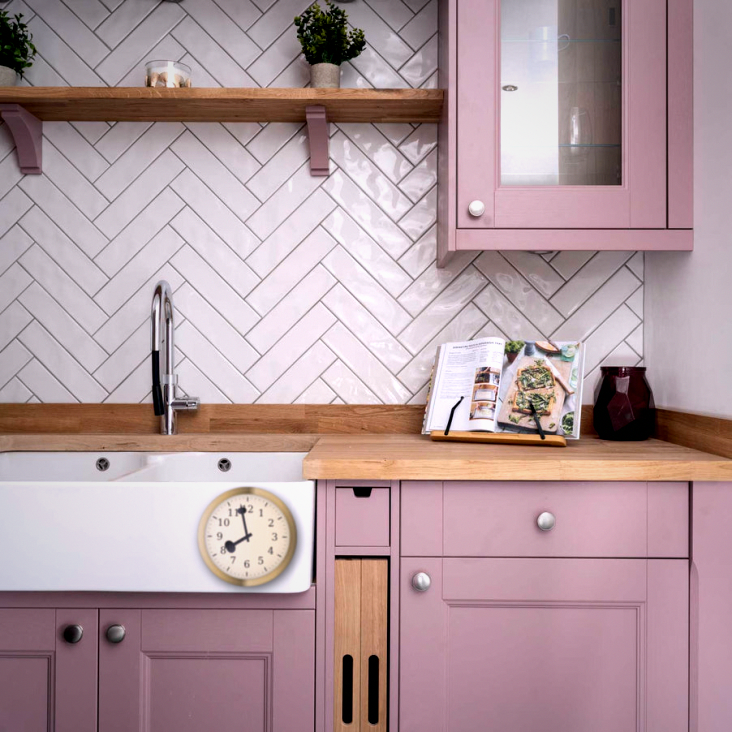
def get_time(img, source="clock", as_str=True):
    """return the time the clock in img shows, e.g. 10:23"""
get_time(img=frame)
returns 7:58
